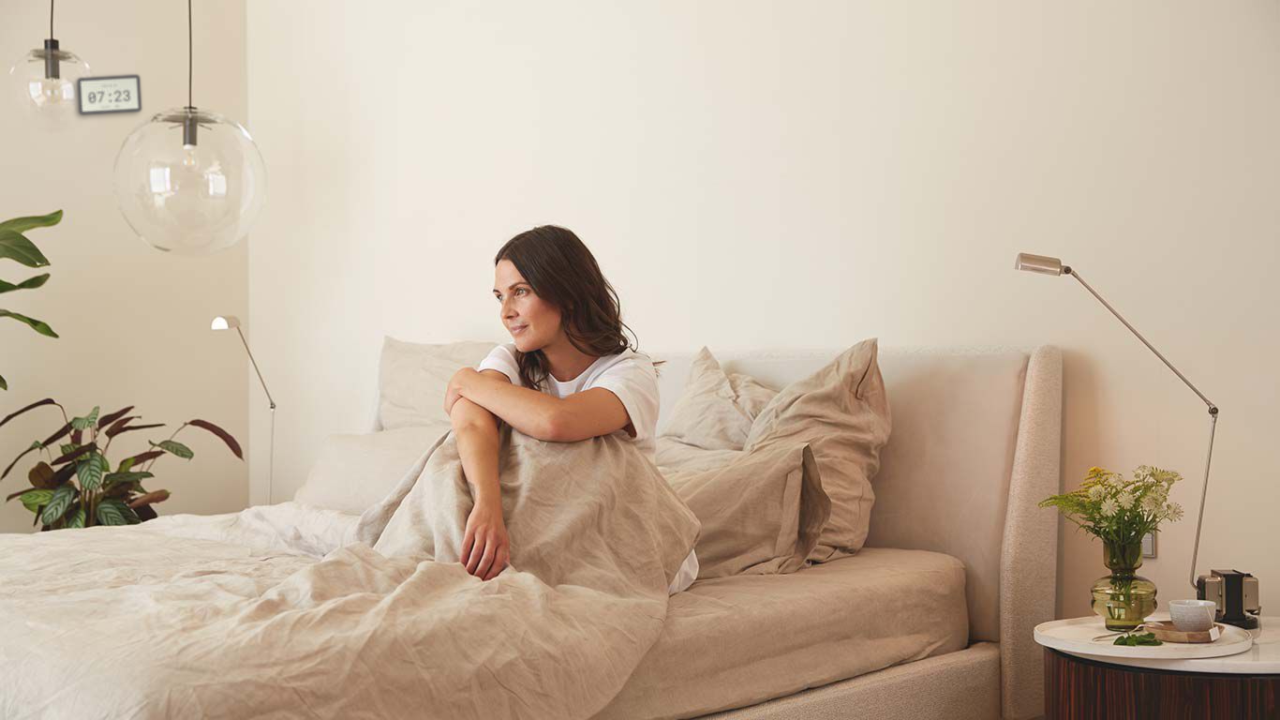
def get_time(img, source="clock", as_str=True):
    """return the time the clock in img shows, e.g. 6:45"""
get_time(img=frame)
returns 7:23
